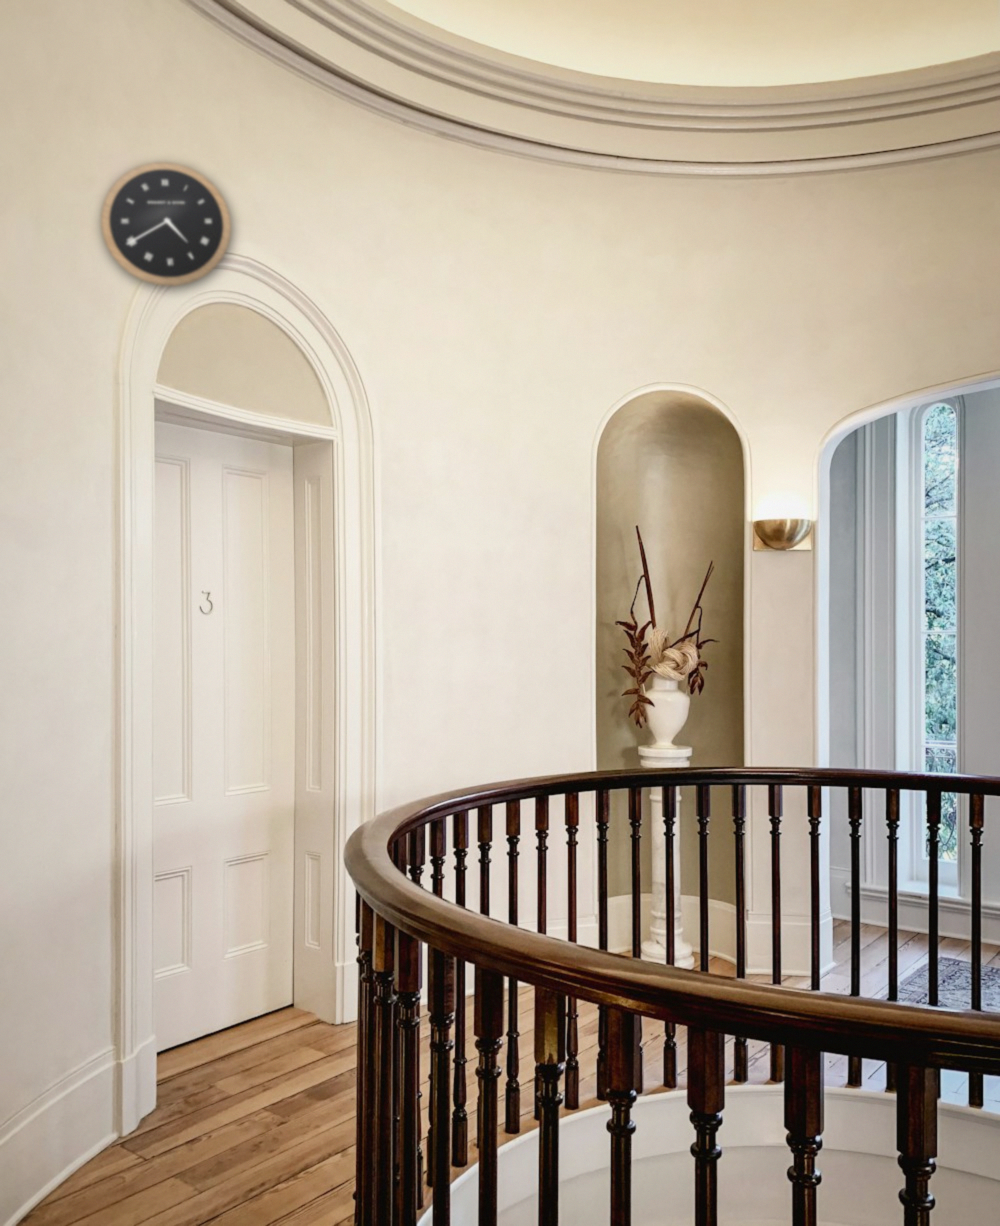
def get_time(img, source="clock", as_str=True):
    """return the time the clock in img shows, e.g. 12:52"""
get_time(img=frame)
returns 4:40
